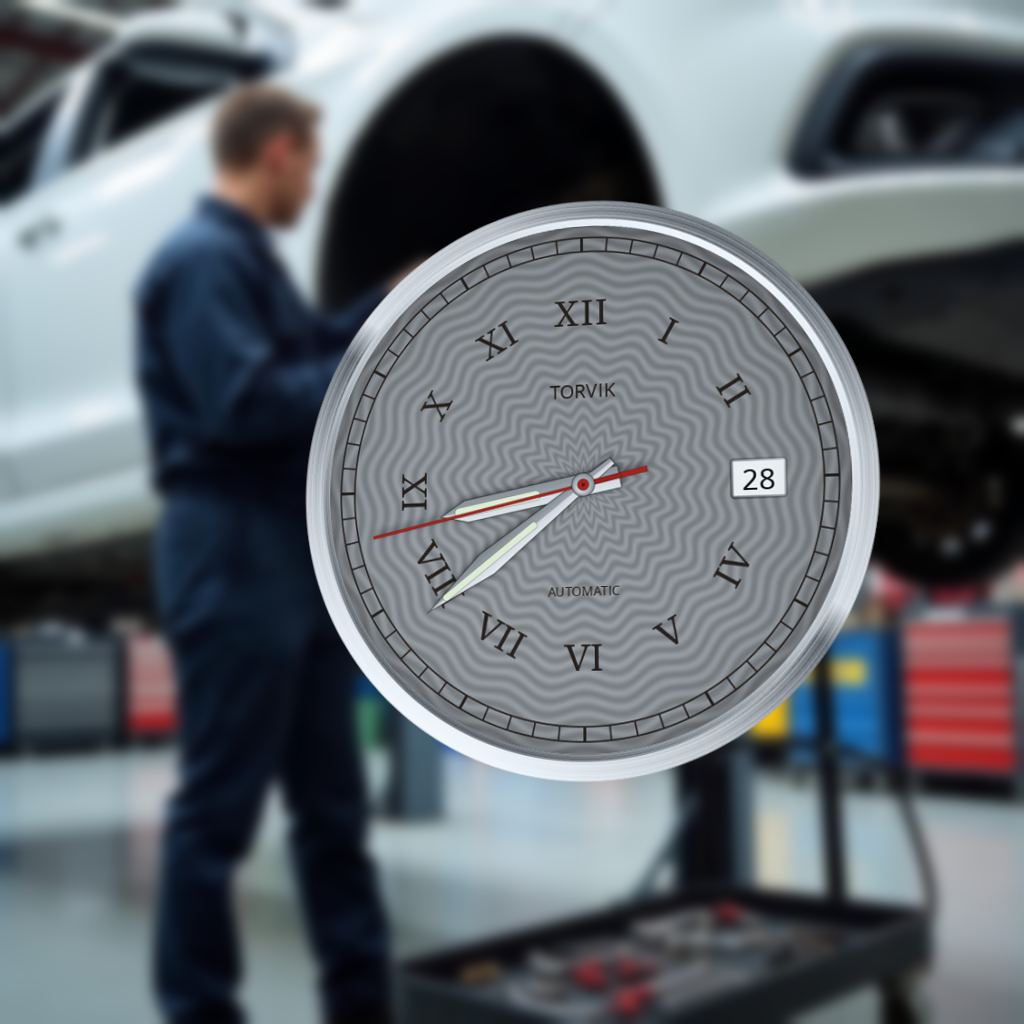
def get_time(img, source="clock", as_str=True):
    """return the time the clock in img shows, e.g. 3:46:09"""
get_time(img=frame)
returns 8:38:43
